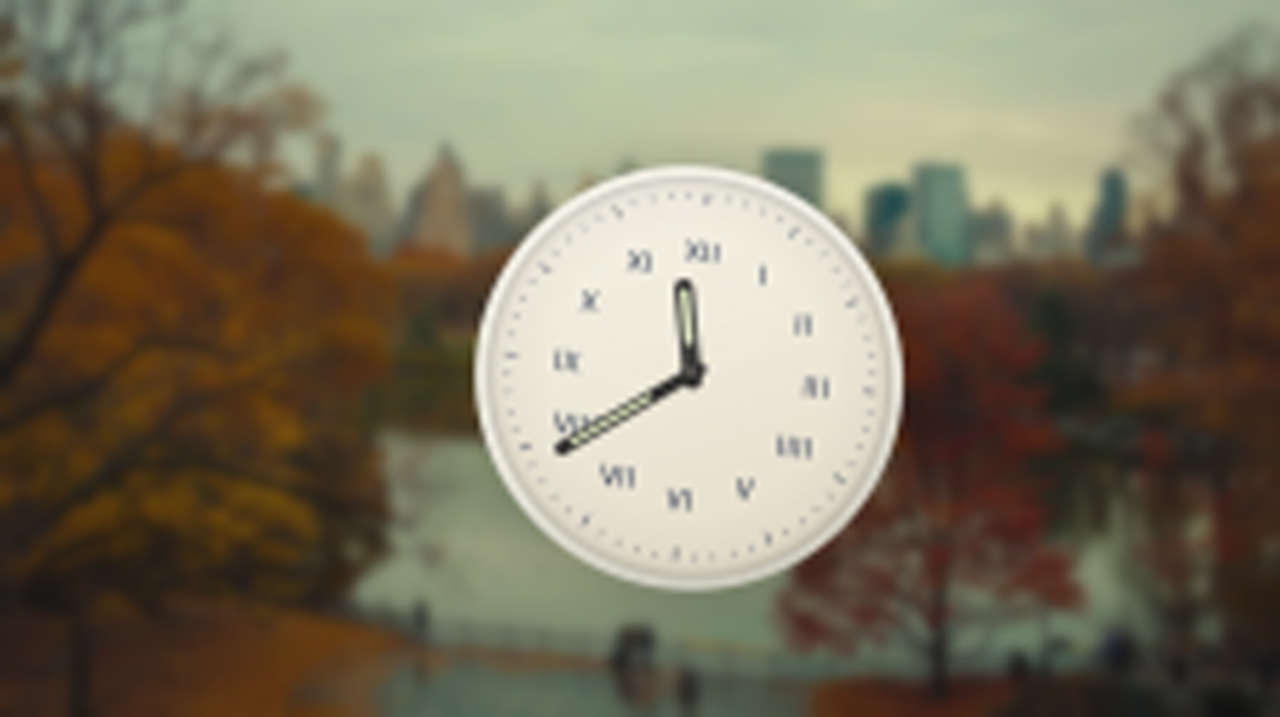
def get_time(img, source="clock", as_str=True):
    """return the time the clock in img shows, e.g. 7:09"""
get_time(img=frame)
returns 11:39
